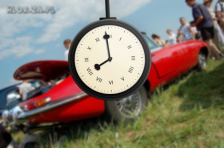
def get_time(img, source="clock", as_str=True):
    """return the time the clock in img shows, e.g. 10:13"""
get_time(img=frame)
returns 7:59
